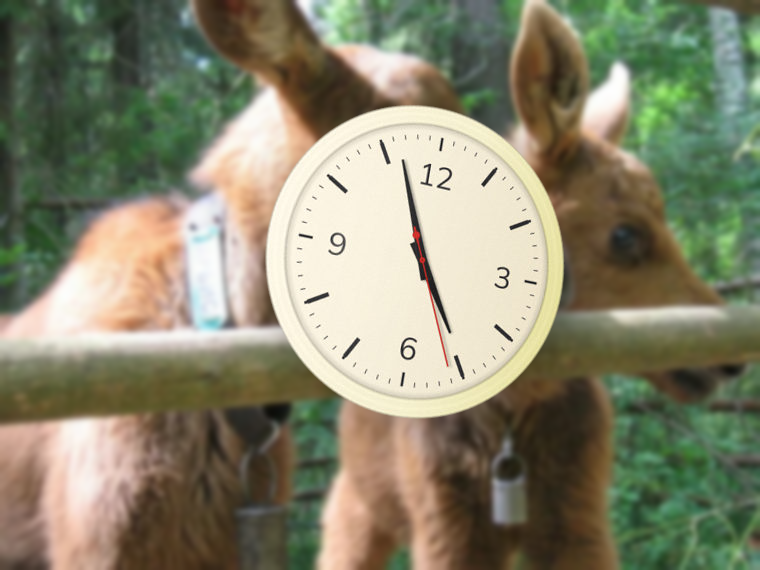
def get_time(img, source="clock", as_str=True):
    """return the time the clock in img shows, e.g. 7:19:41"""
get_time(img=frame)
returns 4:56:26
